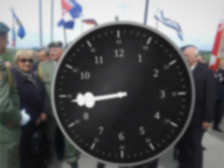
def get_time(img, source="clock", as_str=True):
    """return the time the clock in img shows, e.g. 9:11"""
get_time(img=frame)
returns 8:44
